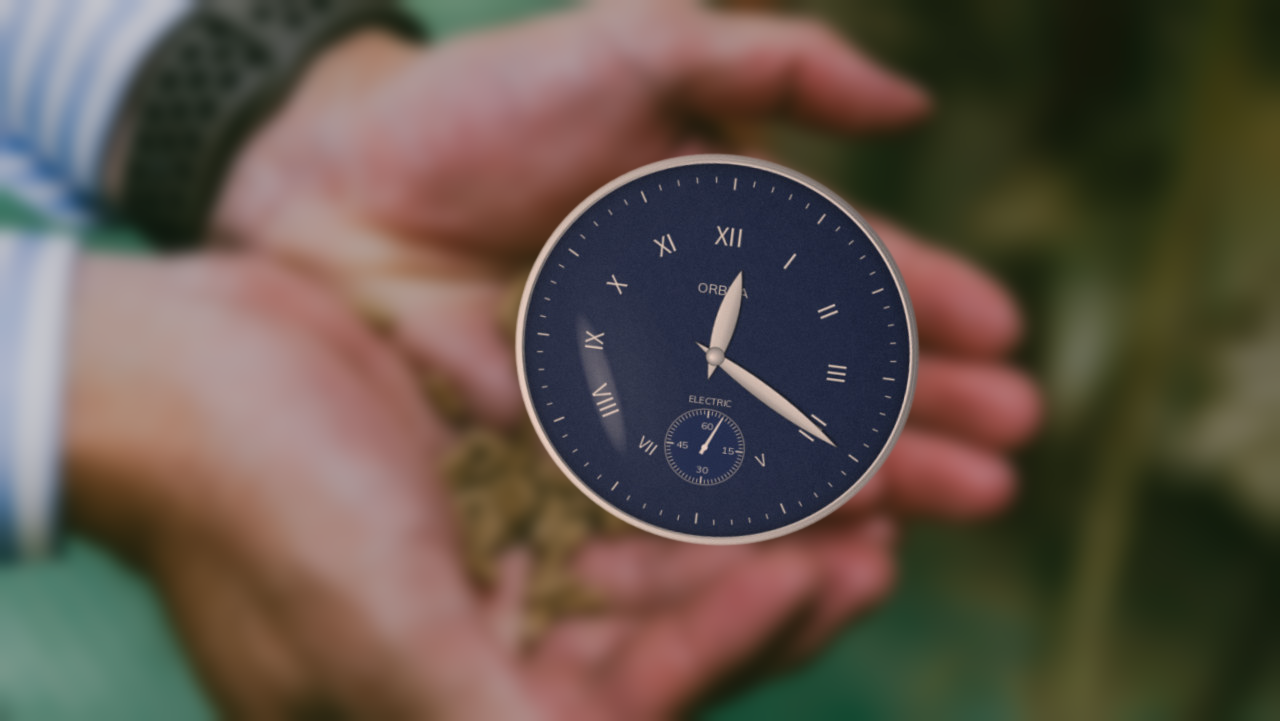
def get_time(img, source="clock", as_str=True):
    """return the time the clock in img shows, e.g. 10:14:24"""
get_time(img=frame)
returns 12:20:04
